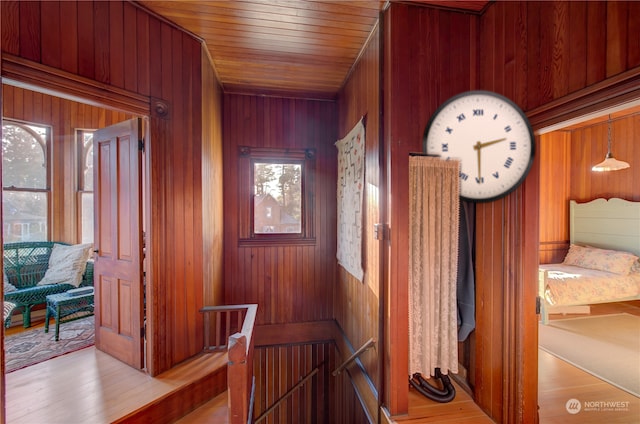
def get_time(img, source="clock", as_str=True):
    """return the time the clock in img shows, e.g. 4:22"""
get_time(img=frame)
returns 2:30
